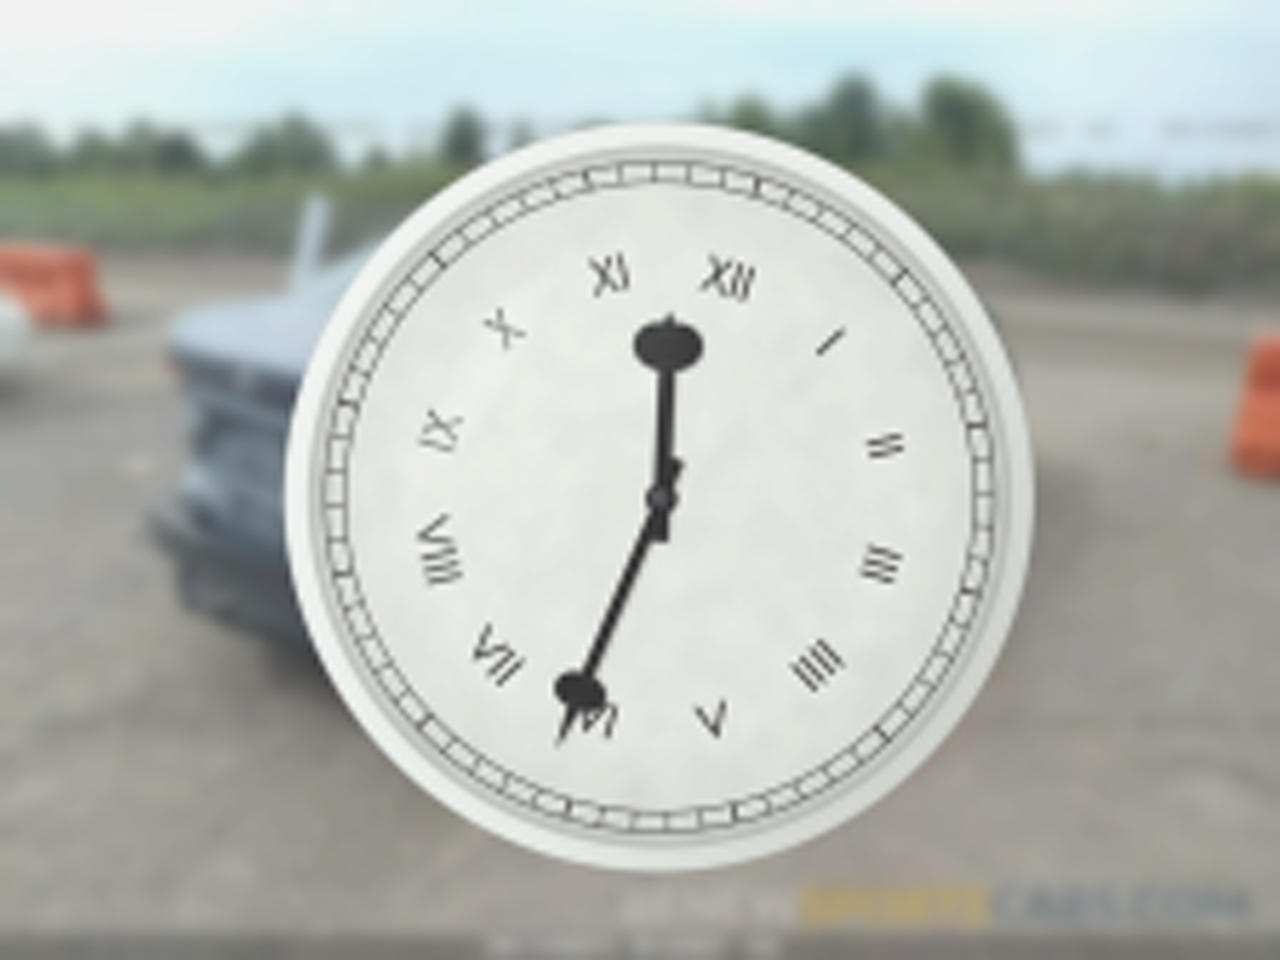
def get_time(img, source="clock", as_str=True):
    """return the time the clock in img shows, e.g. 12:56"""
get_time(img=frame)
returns 11:31
